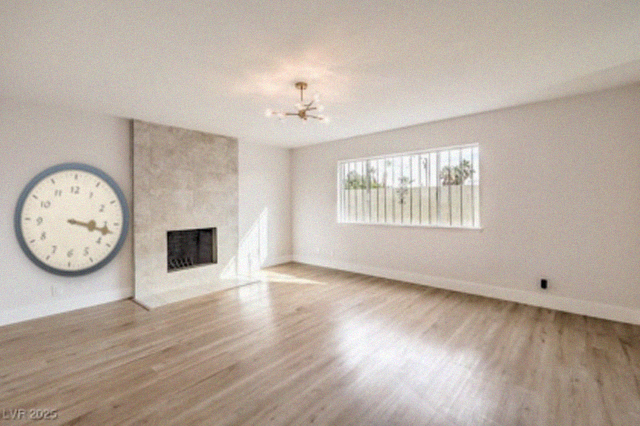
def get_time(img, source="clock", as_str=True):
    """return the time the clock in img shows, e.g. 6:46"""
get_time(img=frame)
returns 3:17
